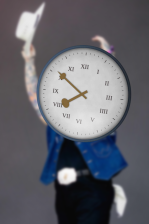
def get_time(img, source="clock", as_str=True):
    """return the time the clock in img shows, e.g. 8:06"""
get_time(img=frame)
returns 7:51
